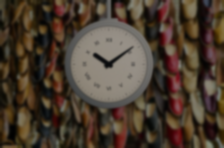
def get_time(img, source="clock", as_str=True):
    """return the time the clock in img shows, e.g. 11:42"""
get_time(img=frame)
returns 10:09
